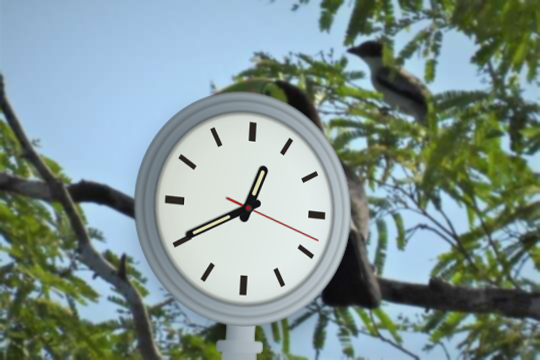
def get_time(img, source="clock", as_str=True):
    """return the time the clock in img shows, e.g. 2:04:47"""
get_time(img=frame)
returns 12:40:18
